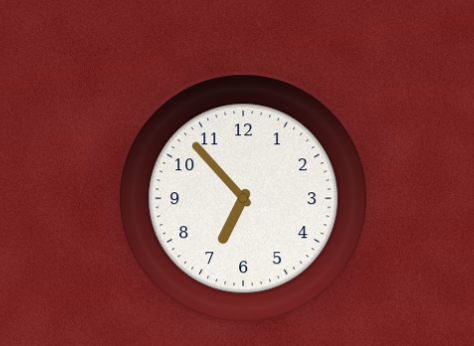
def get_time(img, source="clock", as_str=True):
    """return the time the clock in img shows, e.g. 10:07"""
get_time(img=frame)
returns 6:53
